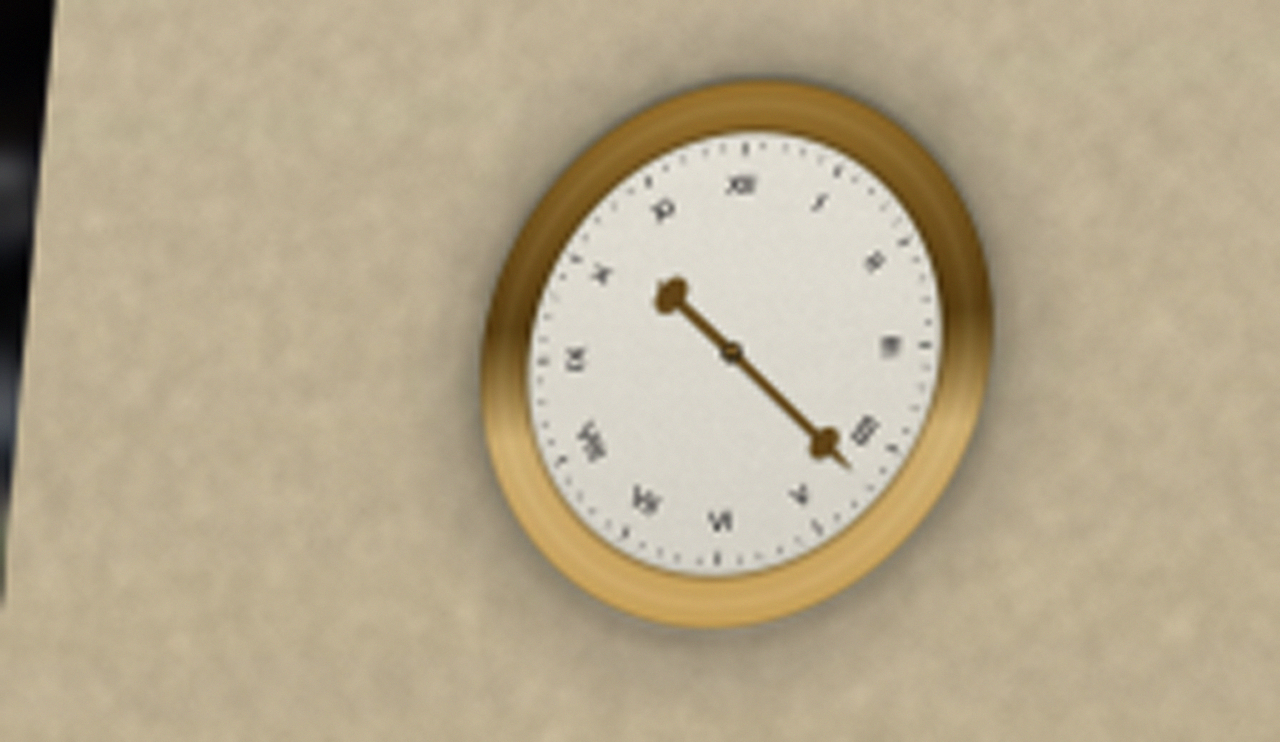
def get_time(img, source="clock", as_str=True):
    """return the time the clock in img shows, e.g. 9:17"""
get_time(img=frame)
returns 10:22
